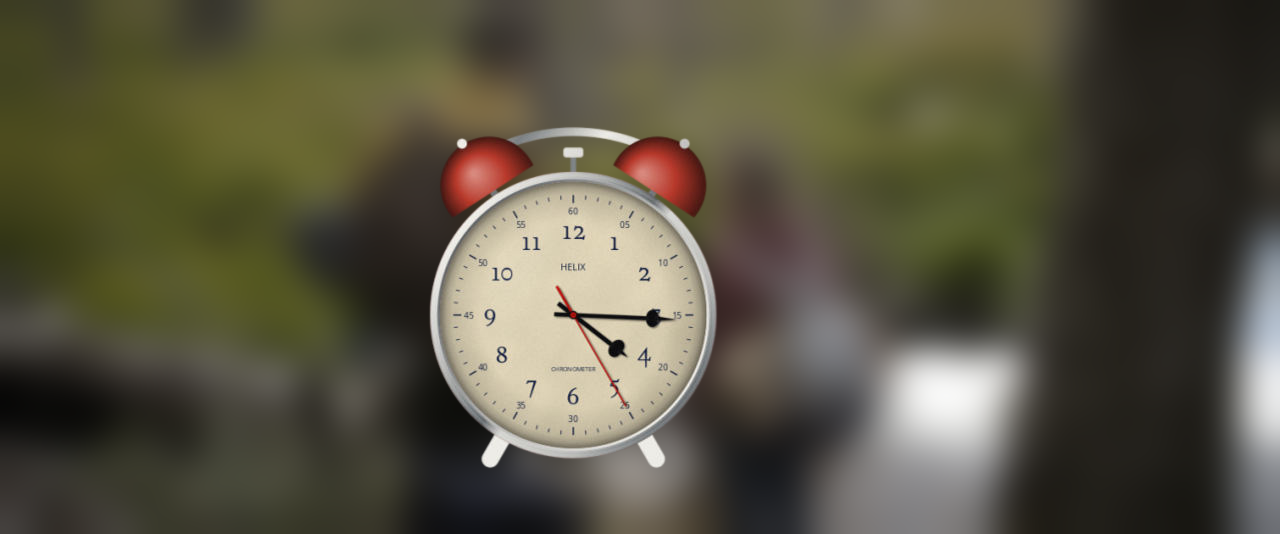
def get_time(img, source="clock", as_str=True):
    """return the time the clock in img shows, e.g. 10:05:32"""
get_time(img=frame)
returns 4:15:25
